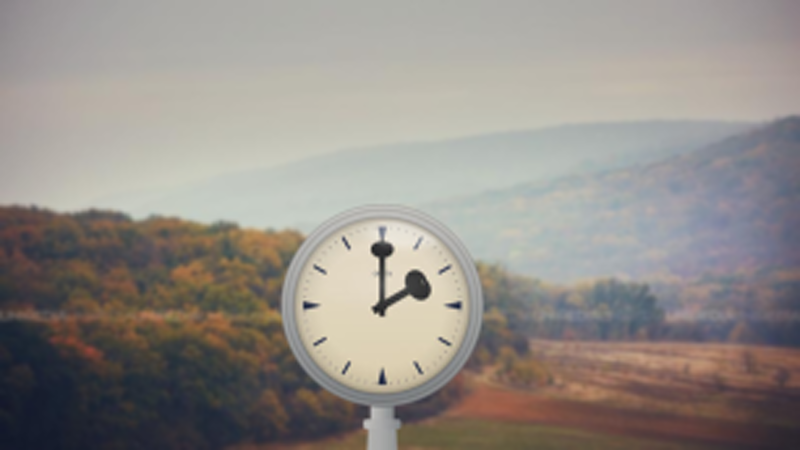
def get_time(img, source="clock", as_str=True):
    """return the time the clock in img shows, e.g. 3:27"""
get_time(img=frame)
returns 2:00
